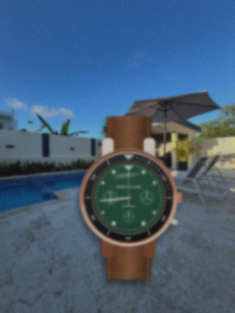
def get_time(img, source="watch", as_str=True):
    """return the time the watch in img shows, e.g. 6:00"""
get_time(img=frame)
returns 8:44
